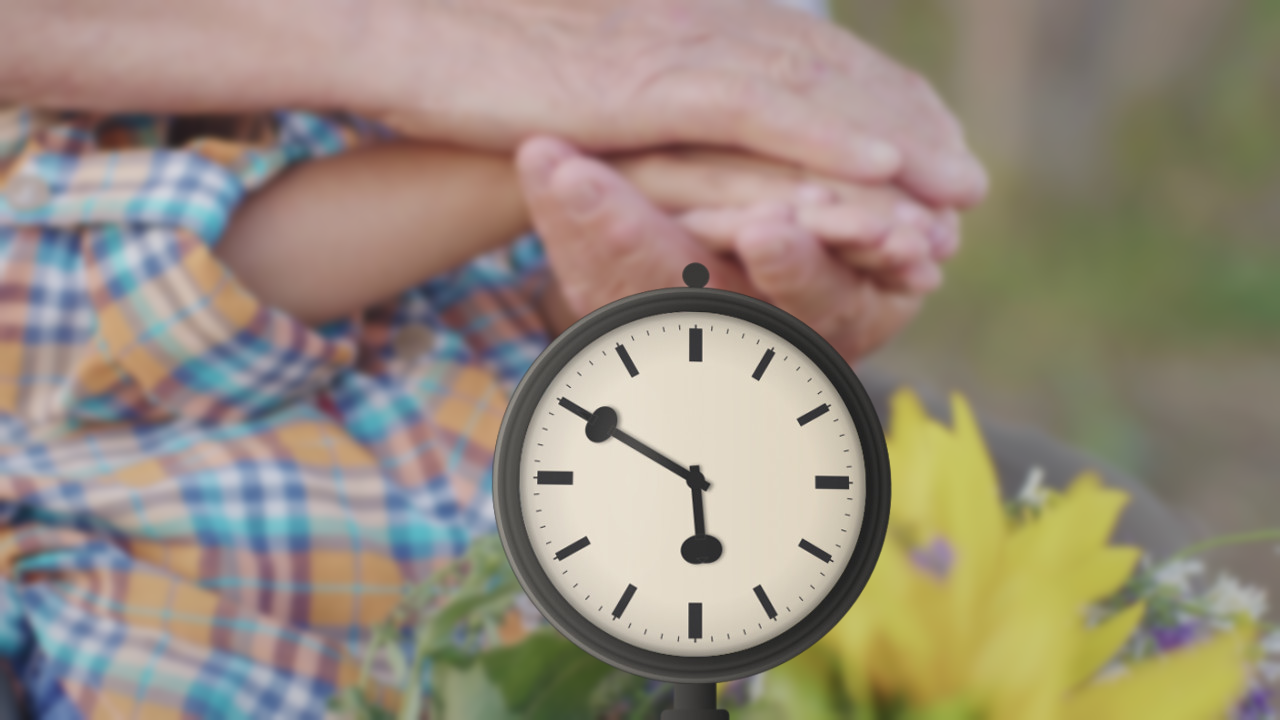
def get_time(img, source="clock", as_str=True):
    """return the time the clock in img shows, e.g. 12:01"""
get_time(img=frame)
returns 5:50
